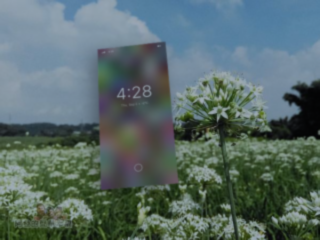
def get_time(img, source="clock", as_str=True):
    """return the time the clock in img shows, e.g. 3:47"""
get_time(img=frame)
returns 4:28
